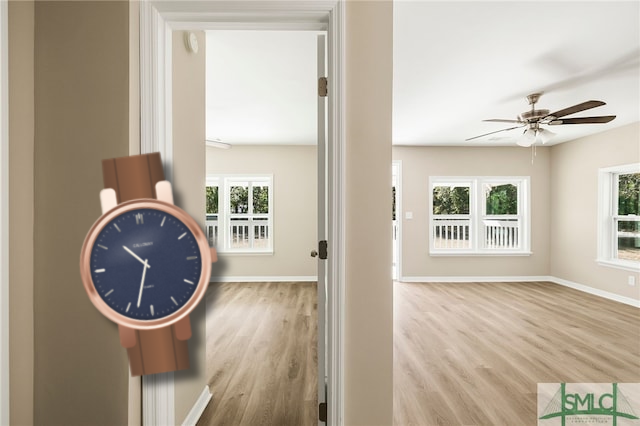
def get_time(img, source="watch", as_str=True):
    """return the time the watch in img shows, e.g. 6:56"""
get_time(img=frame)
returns 10:33
